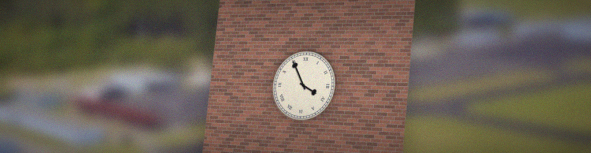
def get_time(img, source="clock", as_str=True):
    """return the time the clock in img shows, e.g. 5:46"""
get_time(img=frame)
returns 3:55
